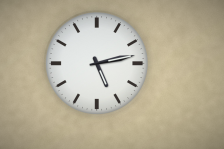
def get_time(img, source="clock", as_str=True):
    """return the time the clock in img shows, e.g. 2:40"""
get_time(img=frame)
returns 5:13
